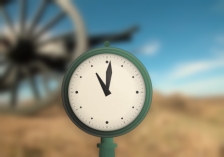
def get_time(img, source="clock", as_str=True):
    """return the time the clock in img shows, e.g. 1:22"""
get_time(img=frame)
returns 11:01
